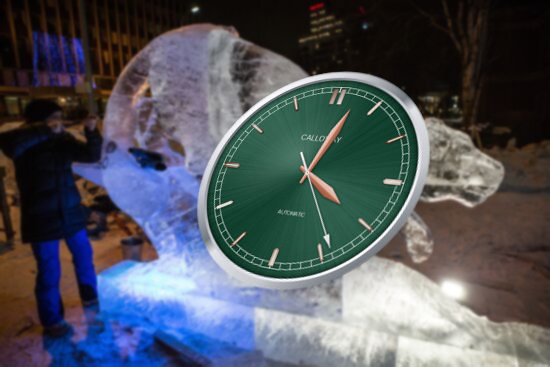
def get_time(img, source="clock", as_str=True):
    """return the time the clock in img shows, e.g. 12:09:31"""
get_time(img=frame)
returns 4:02:24
